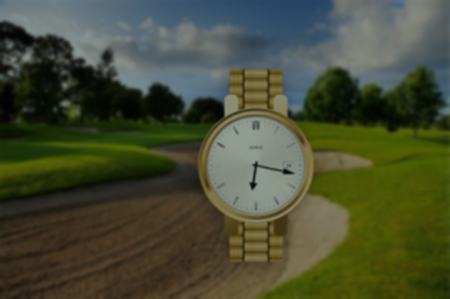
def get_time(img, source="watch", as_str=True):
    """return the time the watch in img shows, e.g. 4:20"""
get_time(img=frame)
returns 6:17
